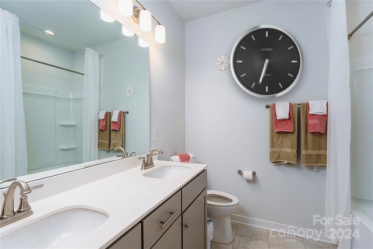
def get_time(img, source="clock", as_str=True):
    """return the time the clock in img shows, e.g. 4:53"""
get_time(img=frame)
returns 6:33
